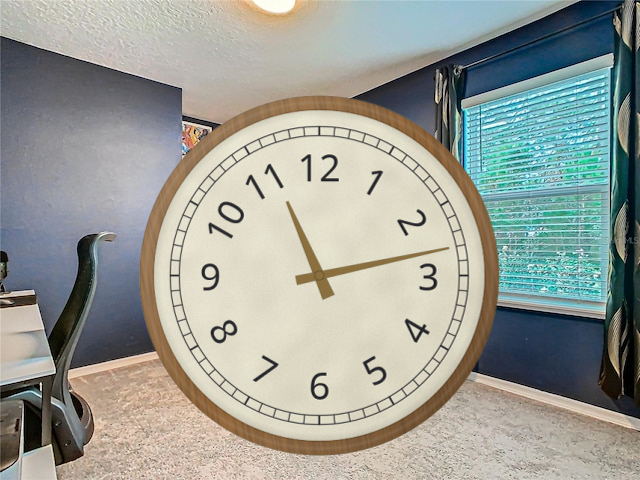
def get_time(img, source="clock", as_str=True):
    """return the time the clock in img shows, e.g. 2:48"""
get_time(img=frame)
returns 11:13
